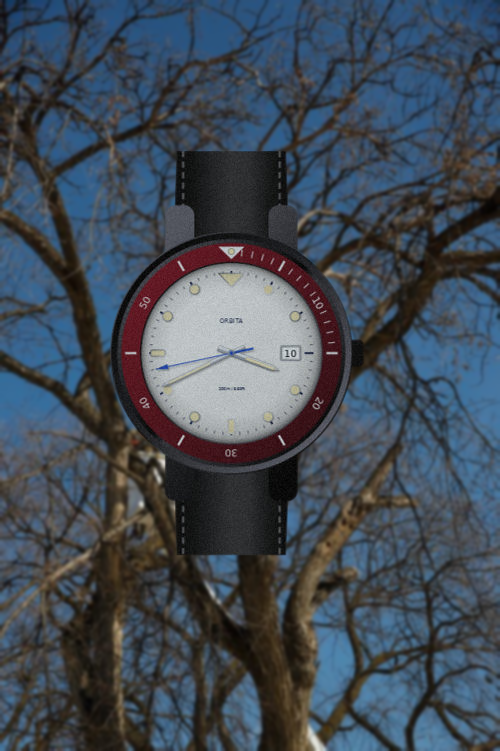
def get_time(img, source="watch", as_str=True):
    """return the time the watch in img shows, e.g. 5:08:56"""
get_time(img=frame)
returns 3:40:43
